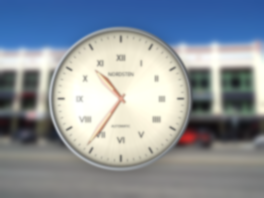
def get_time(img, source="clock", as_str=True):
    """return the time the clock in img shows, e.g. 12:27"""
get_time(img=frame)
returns 10:36
